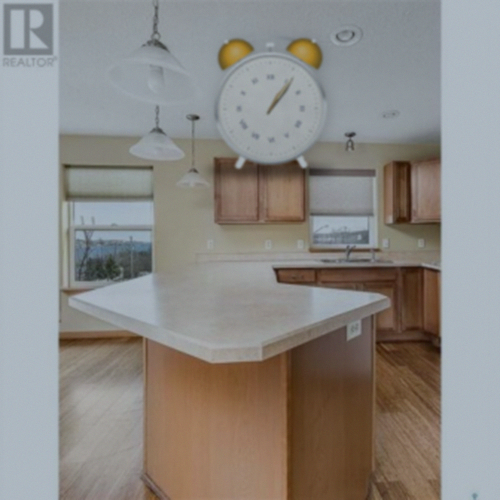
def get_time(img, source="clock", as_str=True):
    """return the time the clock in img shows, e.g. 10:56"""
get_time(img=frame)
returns 1:06
